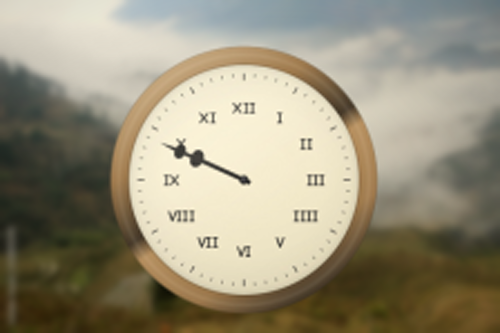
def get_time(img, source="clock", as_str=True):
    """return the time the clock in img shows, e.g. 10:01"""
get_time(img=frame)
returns 9:49
